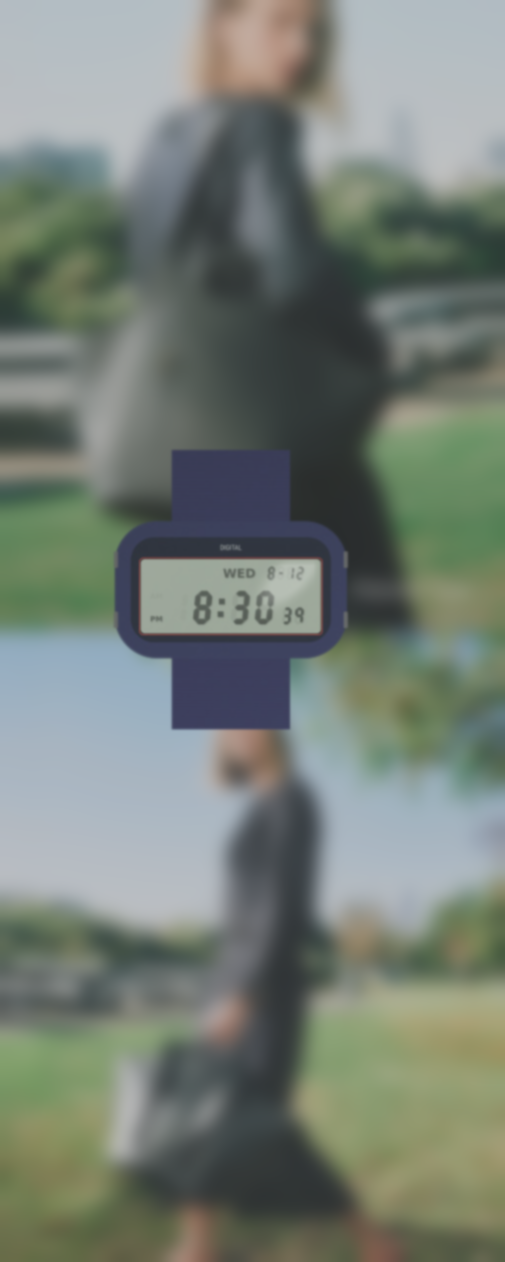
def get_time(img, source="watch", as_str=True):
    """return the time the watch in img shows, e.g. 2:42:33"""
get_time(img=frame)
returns 8:30:39
